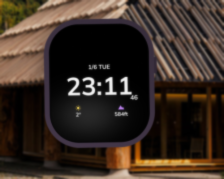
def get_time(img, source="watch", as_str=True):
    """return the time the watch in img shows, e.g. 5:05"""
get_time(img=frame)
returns 23:11
